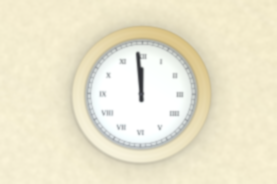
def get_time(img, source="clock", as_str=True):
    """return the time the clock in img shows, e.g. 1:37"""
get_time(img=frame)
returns 11:59
